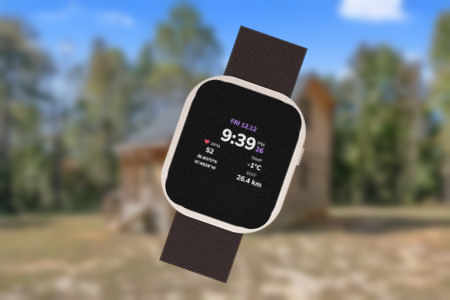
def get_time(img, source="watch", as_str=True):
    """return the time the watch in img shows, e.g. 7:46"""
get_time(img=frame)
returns 9:39
